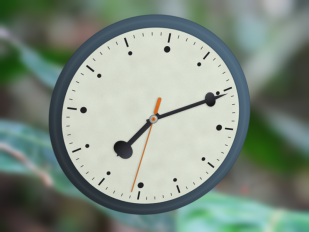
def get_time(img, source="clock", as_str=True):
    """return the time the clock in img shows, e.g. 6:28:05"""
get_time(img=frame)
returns 7:10:31
